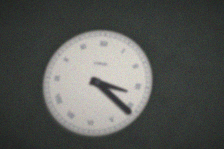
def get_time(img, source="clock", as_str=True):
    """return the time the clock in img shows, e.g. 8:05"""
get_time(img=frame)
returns 3:21
